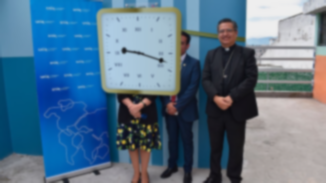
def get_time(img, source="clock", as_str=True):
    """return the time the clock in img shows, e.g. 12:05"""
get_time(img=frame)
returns 9:18
